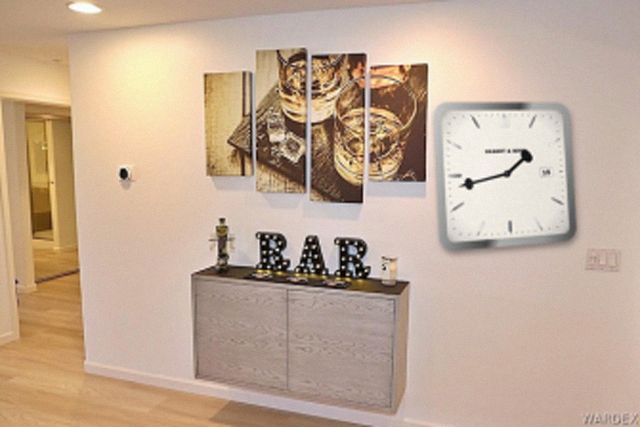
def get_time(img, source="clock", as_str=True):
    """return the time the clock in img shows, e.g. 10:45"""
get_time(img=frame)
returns 1:43
